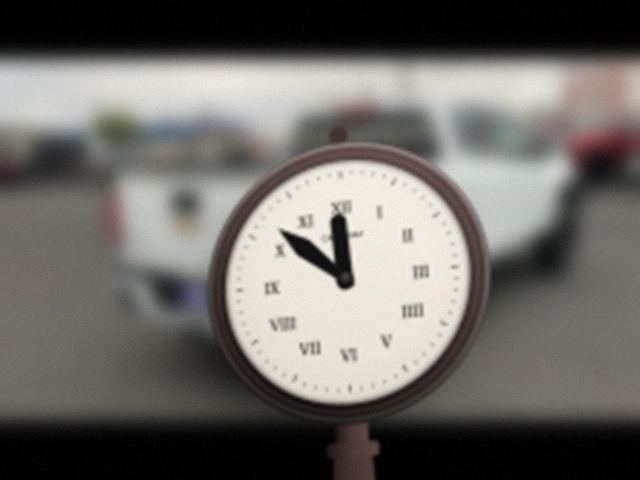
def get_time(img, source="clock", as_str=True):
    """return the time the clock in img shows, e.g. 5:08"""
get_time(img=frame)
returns 11:52
